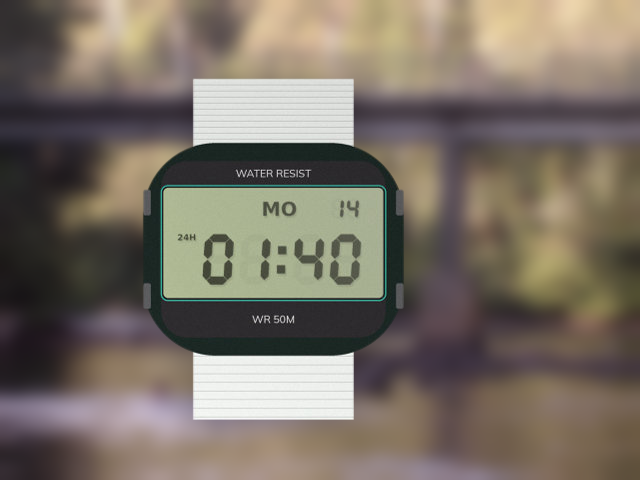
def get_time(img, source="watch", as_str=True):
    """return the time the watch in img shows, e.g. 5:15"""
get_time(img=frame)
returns 1:40
